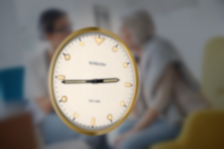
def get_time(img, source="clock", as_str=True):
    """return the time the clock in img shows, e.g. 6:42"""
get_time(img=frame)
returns 2:44
